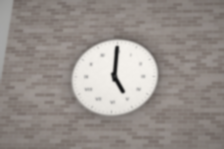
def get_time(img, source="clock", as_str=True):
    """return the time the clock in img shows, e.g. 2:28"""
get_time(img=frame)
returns 5:00
